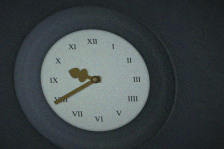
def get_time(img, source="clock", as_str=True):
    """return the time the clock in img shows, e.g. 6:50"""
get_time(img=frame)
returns 9:40
